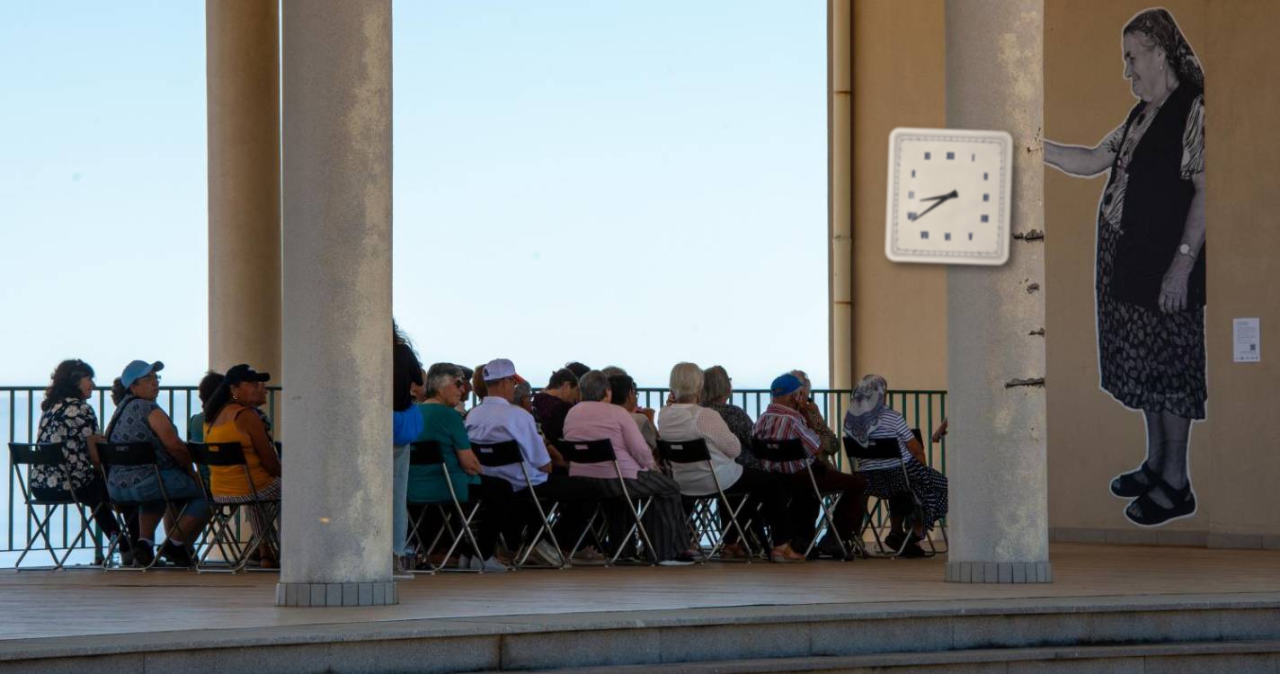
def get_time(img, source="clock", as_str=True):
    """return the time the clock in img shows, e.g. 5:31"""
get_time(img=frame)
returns 8:39
